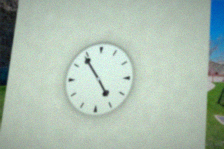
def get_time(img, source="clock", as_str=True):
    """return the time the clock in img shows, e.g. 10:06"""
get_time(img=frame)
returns 4:54
